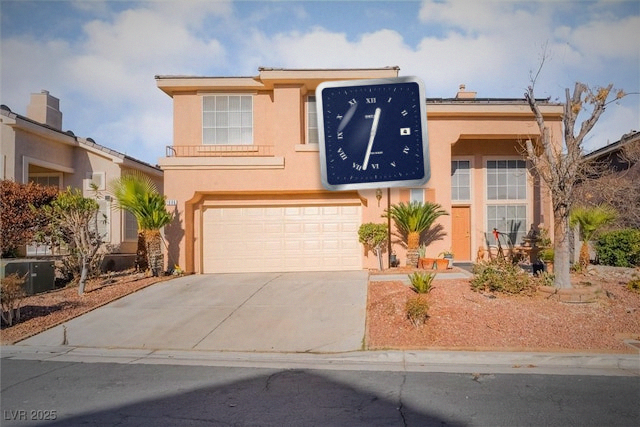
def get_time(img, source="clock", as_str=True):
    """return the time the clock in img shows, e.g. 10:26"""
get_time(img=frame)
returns 12:33
